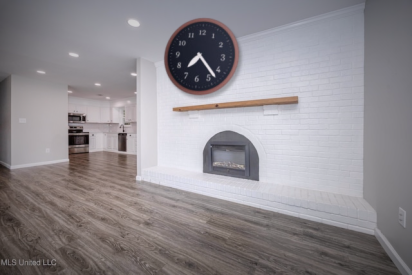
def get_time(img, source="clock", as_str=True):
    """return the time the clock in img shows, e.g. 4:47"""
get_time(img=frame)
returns 7:23
